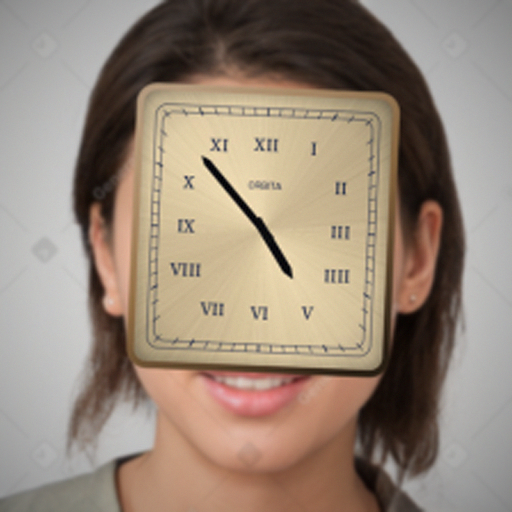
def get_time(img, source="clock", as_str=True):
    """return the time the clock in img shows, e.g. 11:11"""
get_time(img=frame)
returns 4:53
